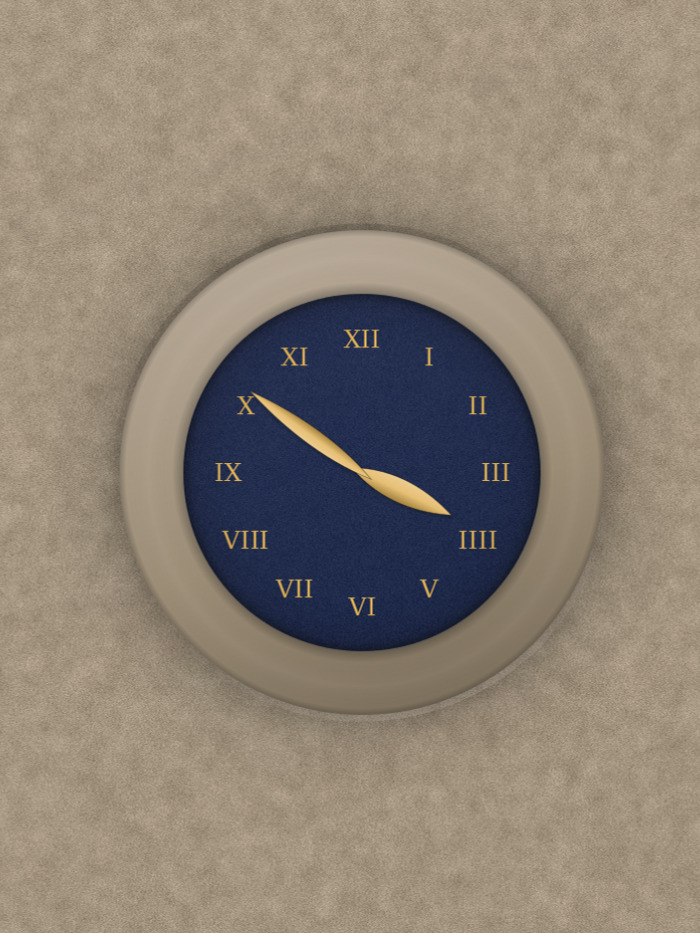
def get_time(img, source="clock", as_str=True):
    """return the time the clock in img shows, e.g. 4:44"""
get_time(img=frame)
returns 3:51
